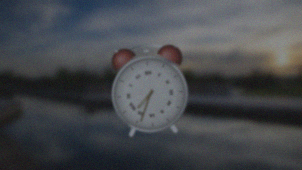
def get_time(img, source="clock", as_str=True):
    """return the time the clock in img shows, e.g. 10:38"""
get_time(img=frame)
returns 7:34
